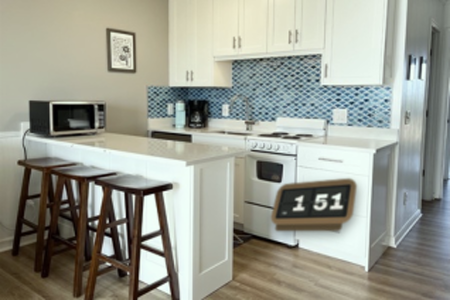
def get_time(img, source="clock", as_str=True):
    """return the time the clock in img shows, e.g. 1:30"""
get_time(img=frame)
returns 1:51
